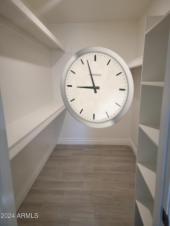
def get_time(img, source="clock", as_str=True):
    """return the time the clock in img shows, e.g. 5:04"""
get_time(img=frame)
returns 8:57
